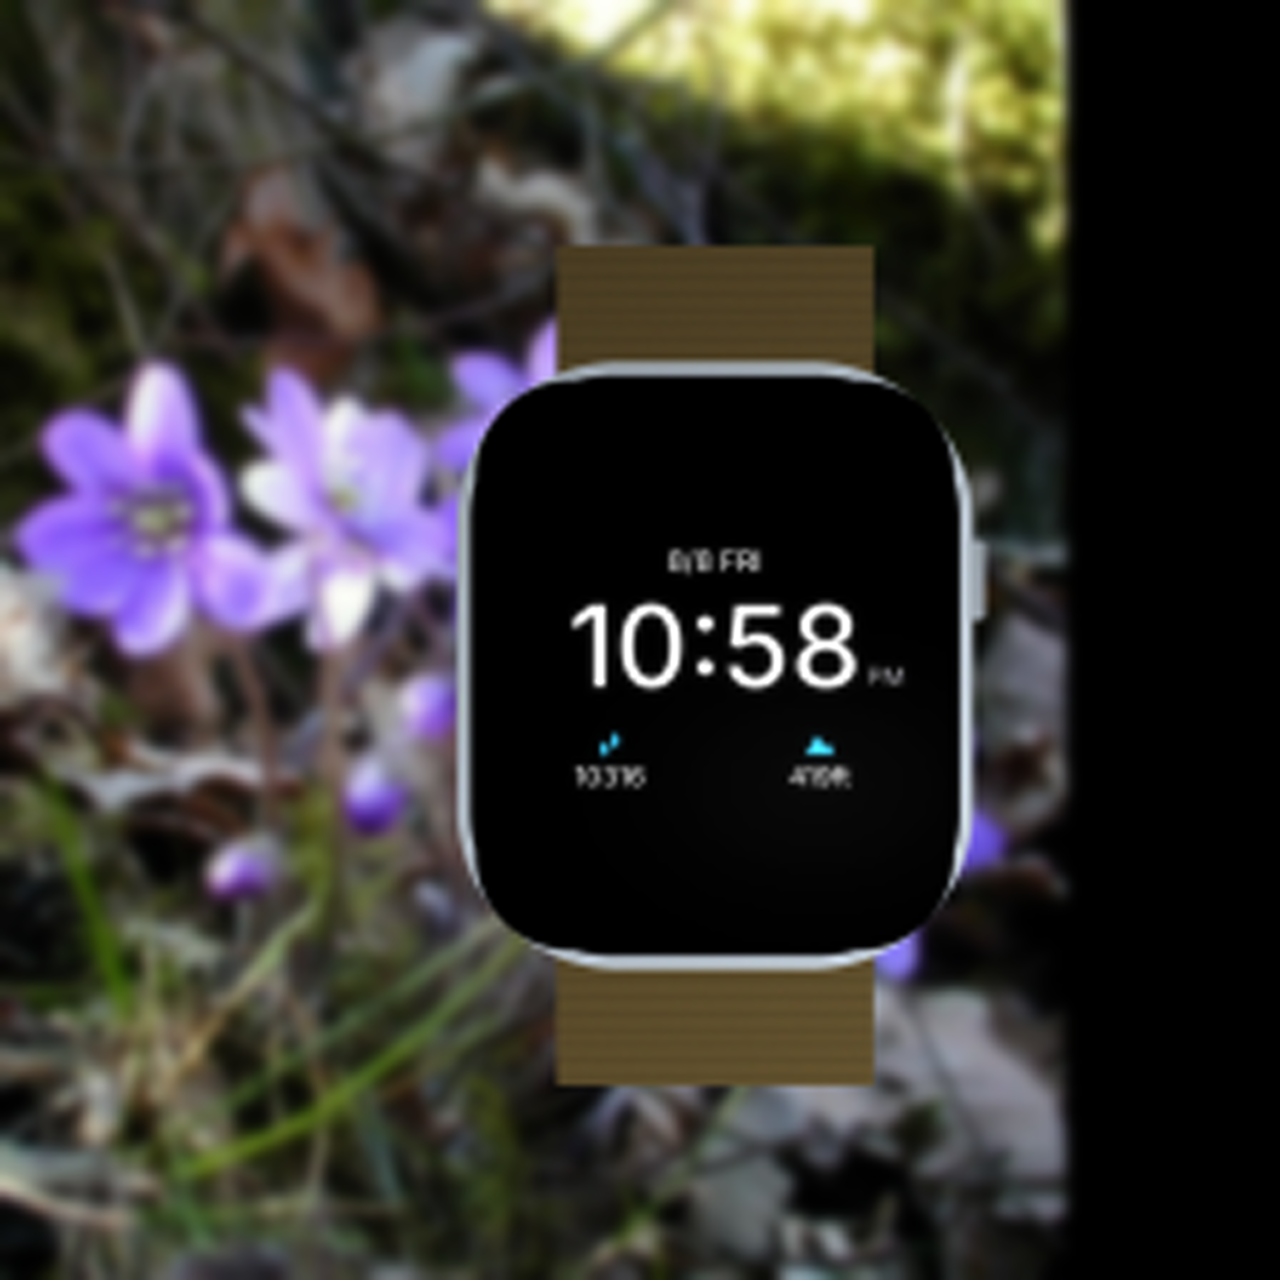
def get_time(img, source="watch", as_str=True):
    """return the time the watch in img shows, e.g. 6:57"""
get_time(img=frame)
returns 10:58
